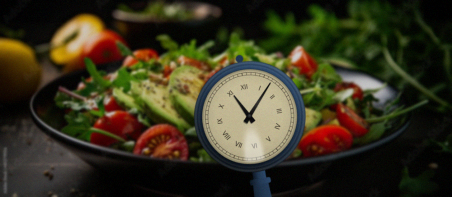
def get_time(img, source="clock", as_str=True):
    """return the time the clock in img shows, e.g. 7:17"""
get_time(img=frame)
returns 11:07
